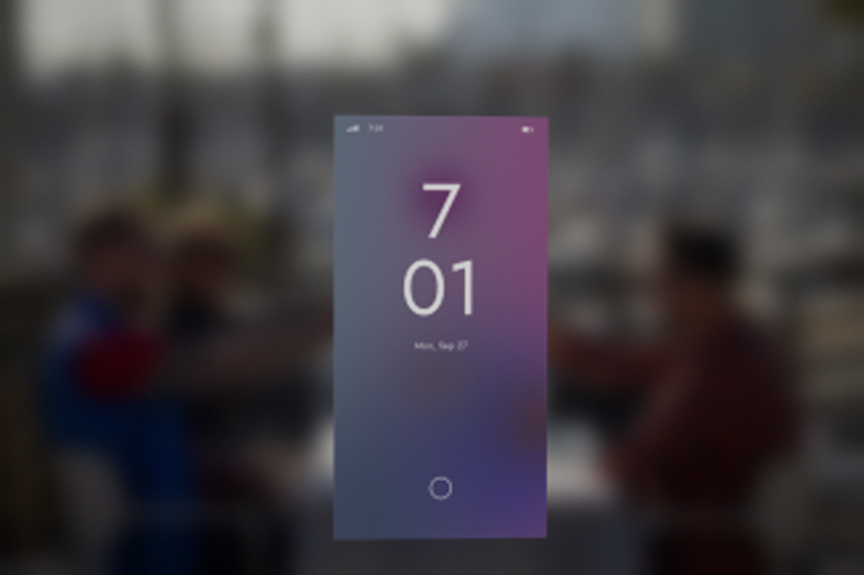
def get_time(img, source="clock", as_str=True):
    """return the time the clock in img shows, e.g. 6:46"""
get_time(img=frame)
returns 7:01
